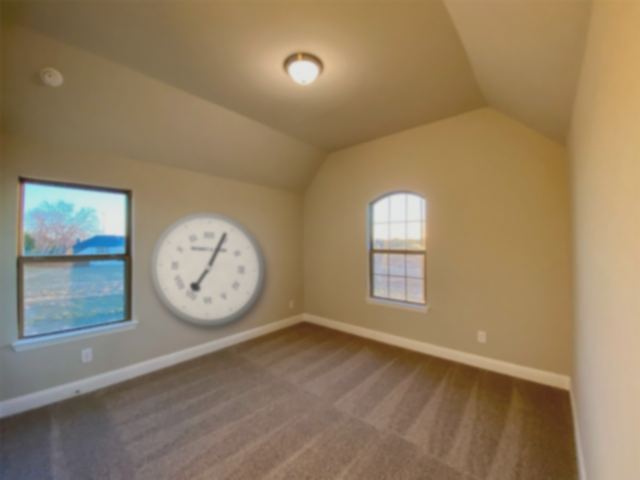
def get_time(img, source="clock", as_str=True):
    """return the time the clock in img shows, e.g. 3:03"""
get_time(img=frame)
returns 7:04
